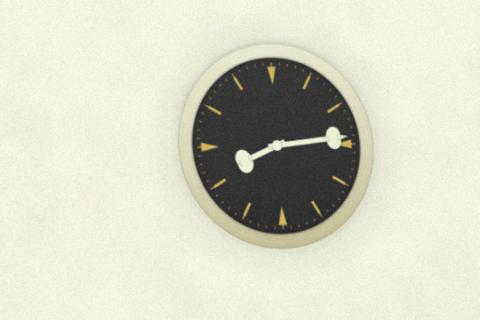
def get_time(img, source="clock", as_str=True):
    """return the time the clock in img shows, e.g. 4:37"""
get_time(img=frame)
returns 8:14
